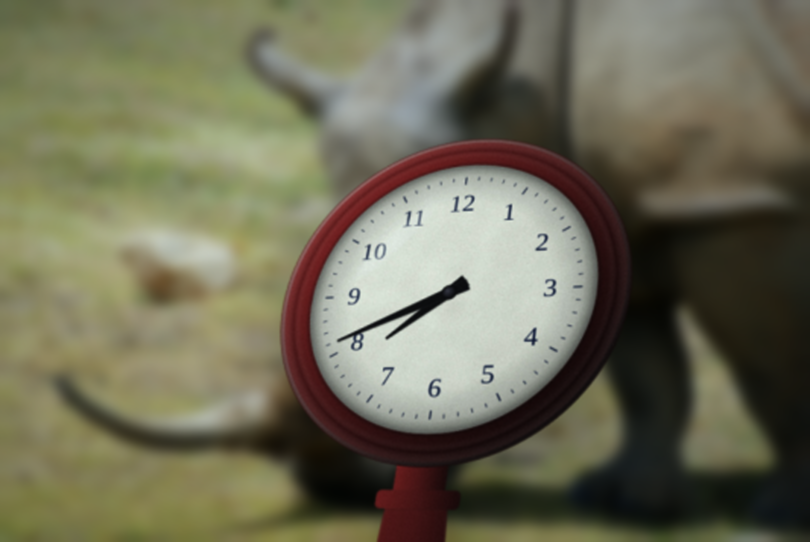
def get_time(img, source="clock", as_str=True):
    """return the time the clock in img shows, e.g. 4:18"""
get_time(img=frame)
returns 7:41
